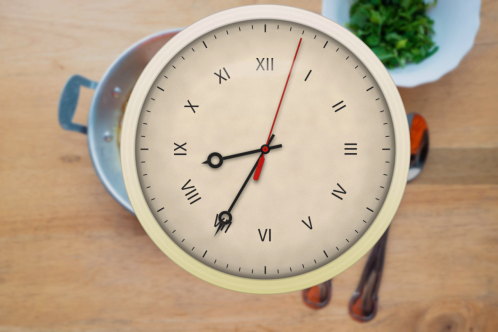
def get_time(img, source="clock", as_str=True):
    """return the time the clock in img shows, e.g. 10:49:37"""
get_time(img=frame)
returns 8:35:03
